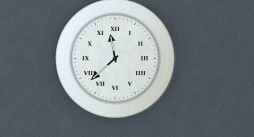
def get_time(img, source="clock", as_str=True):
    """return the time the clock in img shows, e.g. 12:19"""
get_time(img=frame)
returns 11:38
